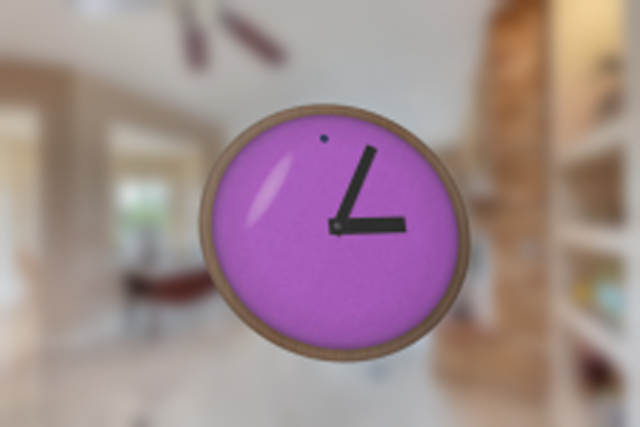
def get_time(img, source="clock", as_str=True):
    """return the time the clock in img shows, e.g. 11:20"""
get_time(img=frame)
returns 3:05
